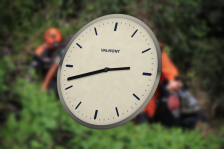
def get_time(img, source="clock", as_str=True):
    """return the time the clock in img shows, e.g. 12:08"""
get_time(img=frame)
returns 2:42
